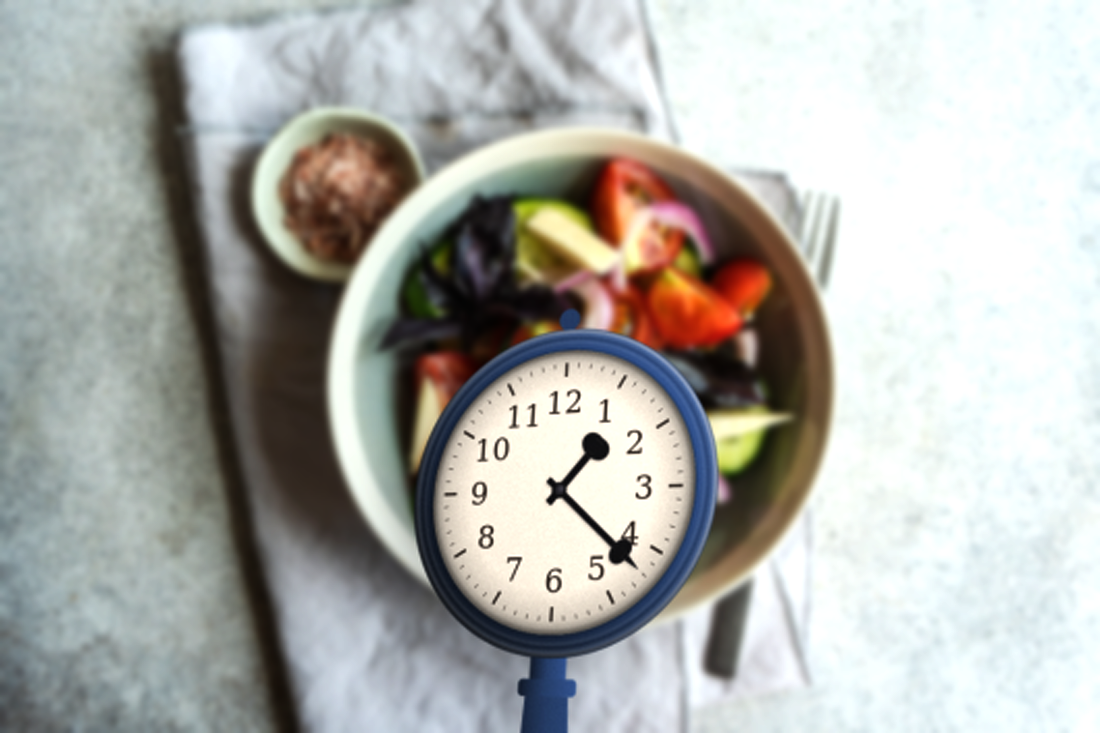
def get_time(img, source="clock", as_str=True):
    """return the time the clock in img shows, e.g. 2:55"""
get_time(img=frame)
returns 1:22
